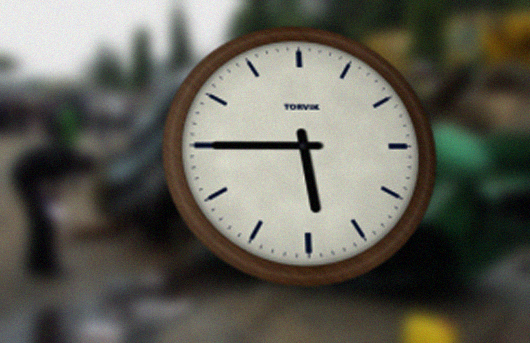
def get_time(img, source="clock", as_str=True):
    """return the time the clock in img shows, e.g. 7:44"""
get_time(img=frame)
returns 5:45
